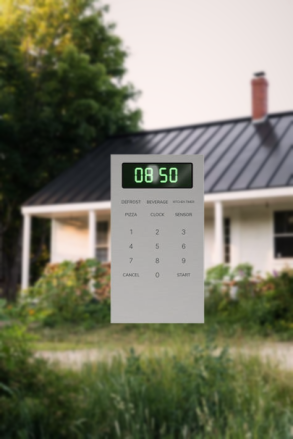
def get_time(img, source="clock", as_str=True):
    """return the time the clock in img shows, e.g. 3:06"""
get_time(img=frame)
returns 8:50
